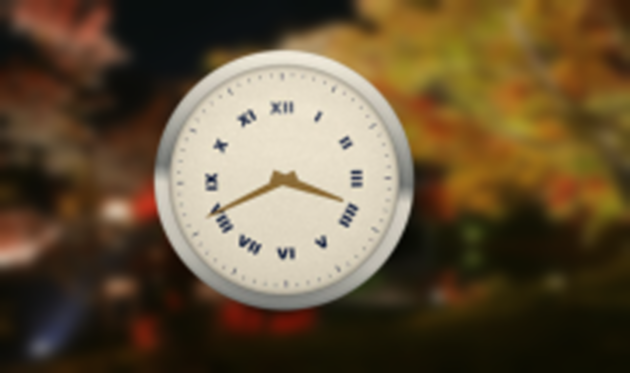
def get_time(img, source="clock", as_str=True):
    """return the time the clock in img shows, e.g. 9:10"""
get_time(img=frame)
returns 3:41
